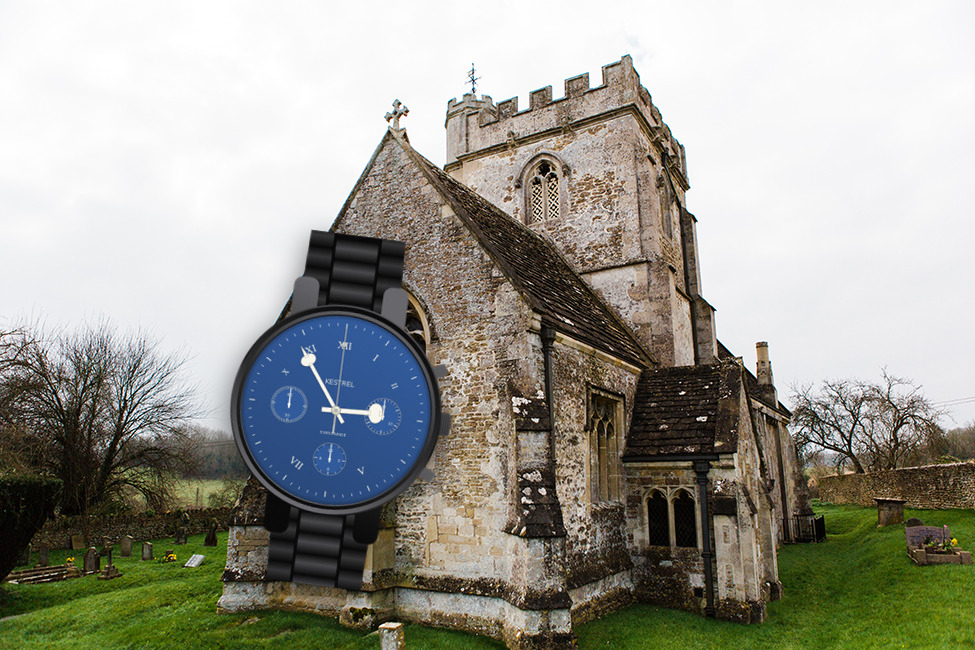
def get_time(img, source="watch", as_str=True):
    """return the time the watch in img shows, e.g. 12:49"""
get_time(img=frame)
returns 2:54
